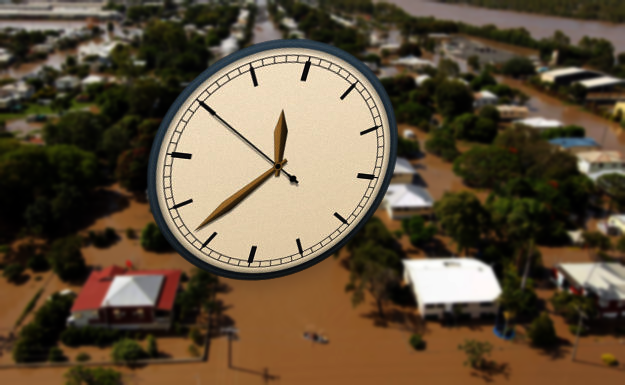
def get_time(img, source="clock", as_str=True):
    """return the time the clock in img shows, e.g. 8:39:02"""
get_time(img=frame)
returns 11:36:50
